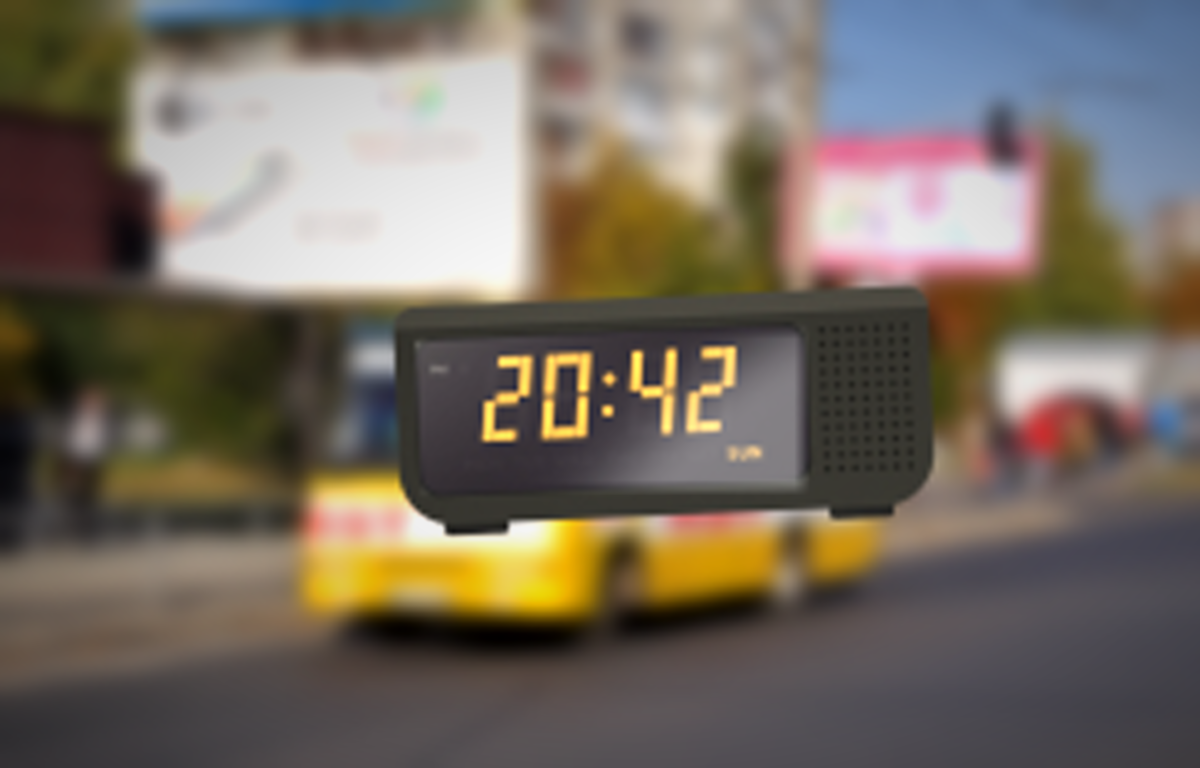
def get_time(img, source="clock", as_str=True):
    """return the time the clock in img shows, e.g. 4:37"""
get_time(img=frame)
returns 20:42
